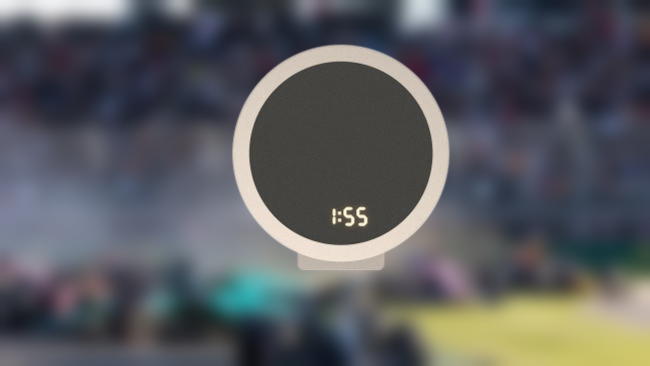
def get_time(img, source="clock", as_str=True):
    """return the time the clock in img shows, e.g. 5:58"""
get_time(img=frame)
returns 1:55
